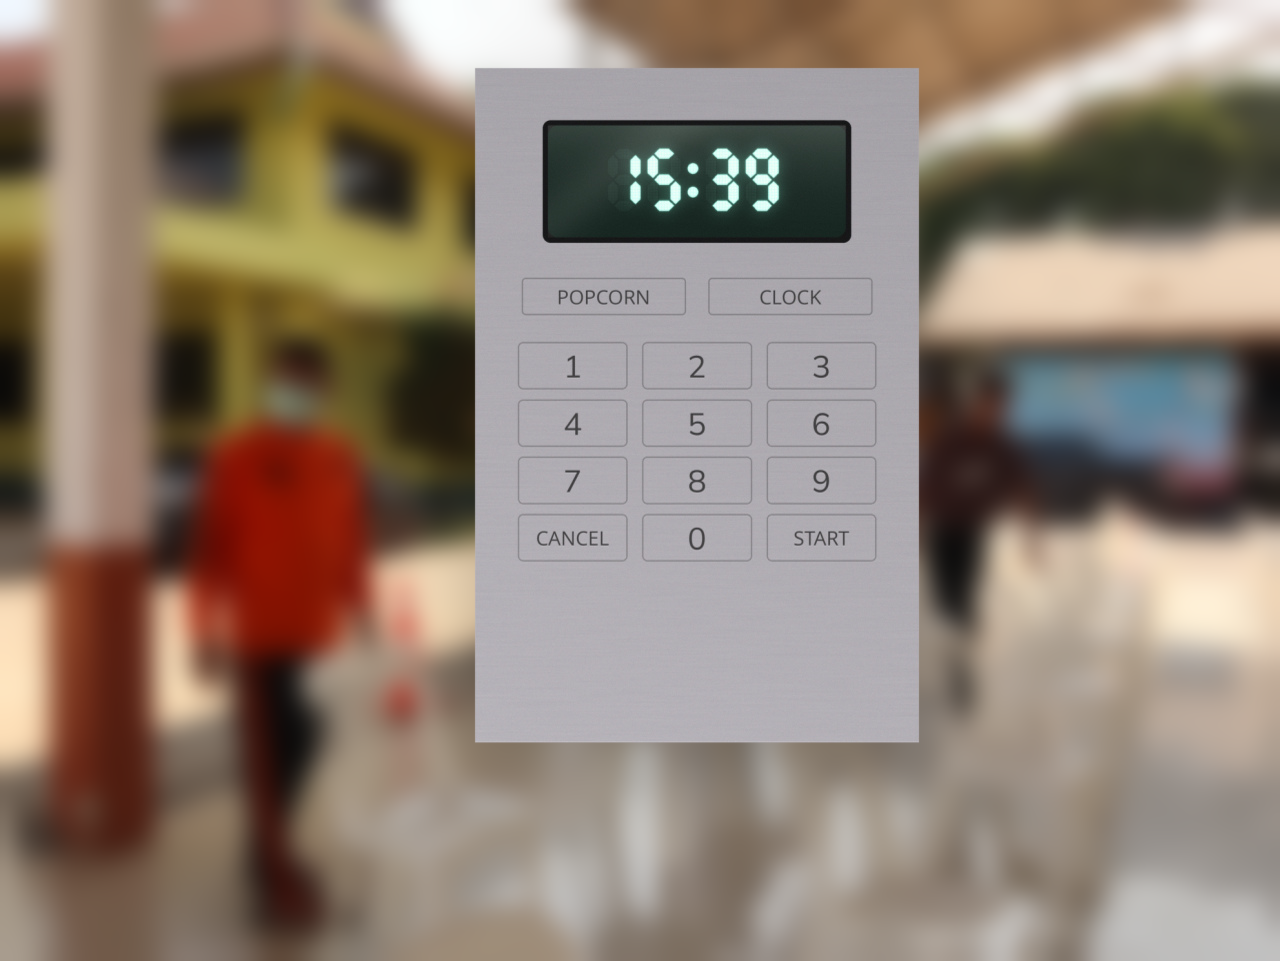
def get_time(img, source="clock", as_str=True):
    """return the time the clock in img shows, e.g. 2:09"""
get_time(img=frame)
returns 15:39
